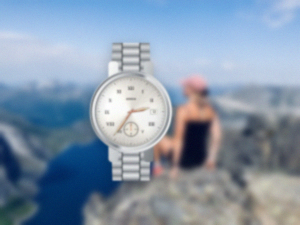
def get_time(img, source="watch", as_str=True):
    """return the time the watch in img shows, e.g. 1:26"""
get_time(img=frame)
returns 2:36
